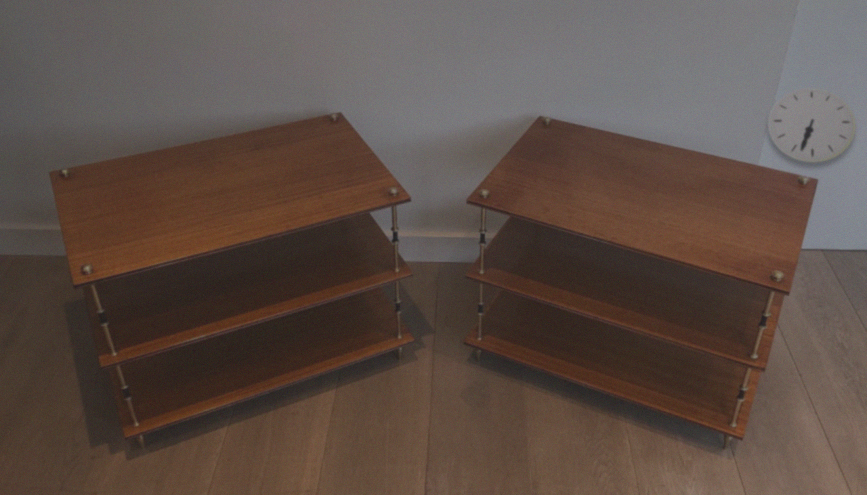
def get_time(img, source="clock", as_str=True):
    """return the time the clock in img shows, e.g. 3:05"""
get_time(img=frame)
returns 6:33
